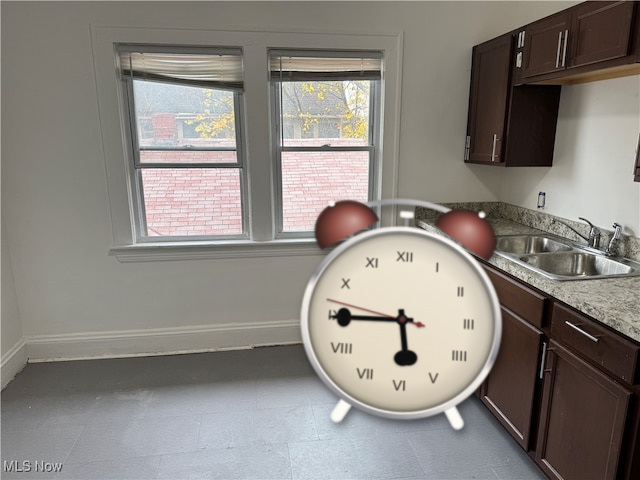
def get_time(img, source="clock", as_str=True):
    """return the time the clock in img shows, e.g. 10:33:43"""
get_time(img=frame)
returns 5:44:47
